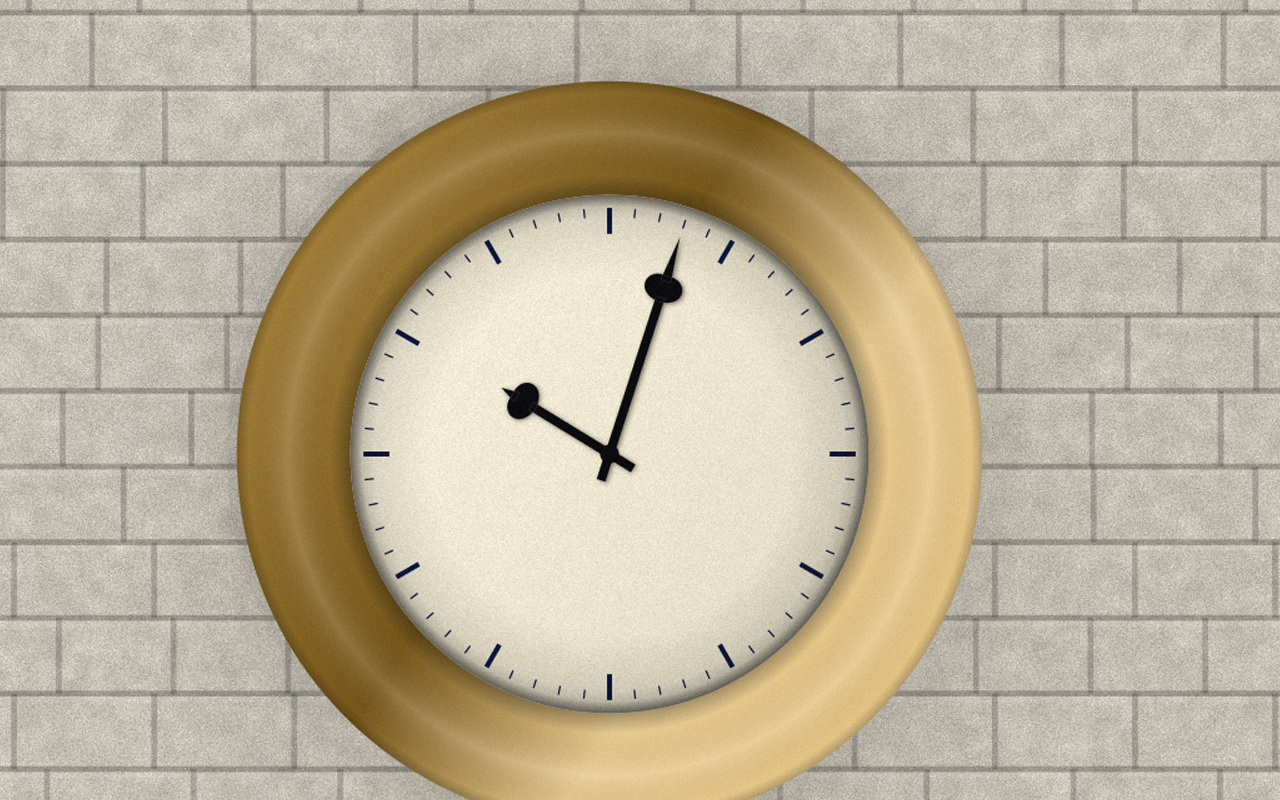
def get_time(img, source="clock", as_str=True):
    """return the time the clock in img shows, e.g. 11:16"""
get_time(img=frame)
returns 10:03
